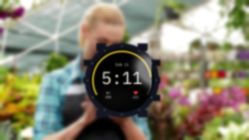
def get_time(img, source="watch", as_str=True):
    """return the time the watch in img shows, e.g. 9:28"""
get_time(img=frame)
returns 5:11
